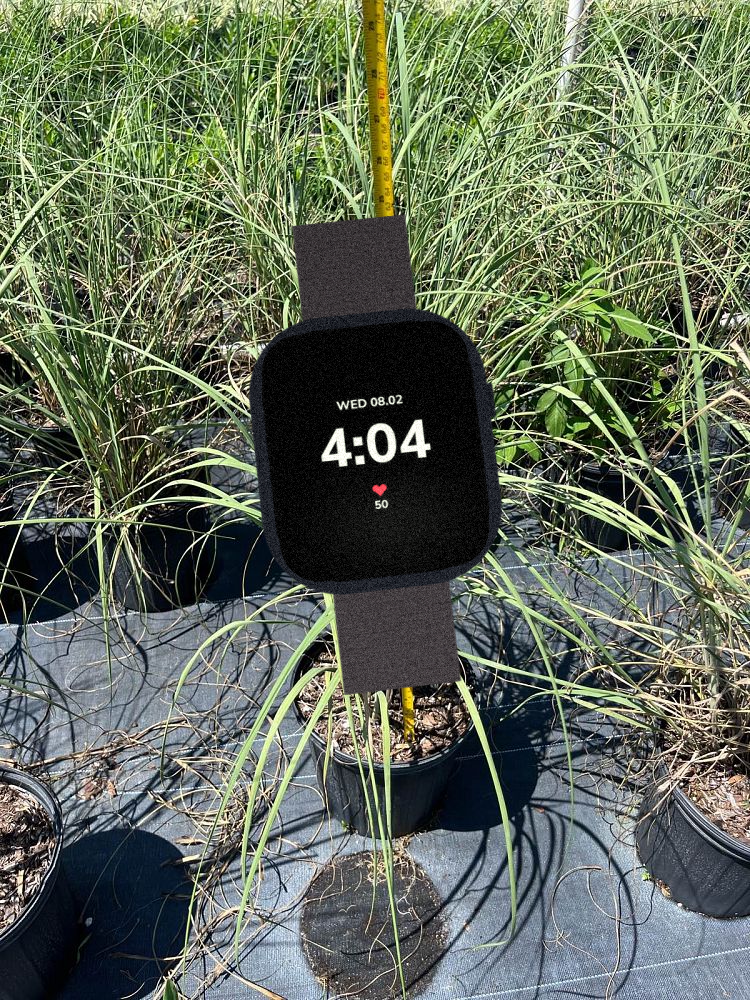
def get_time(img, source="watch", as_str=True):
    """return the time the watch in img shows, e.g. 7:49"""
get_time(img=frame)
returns 4:04
